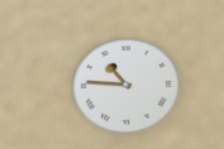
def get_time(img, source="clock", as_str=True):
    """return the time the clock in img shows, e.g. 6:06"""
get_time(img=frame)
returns 10:46
